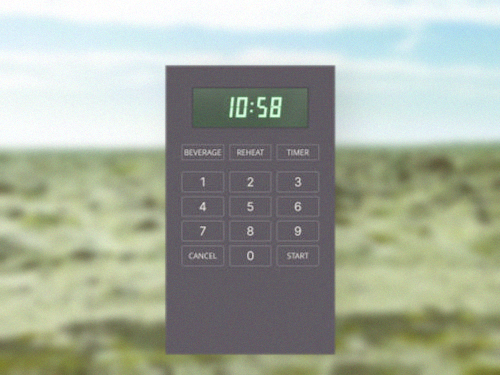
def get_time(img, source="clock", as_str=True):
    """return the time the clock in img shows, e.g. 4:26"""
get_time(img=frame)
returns 10:58
